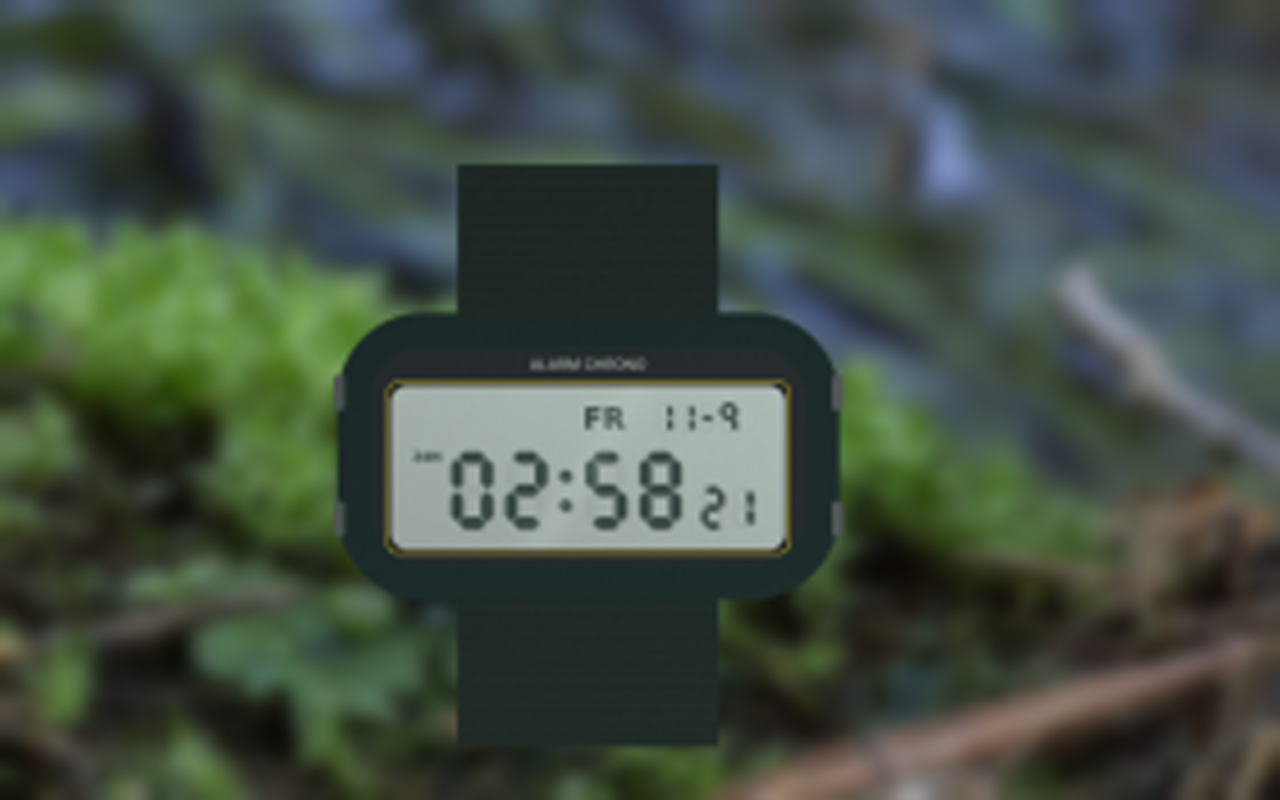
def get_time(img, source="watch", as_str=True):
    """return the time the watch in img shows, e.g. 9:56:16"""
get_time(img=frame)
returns 2:58:21
